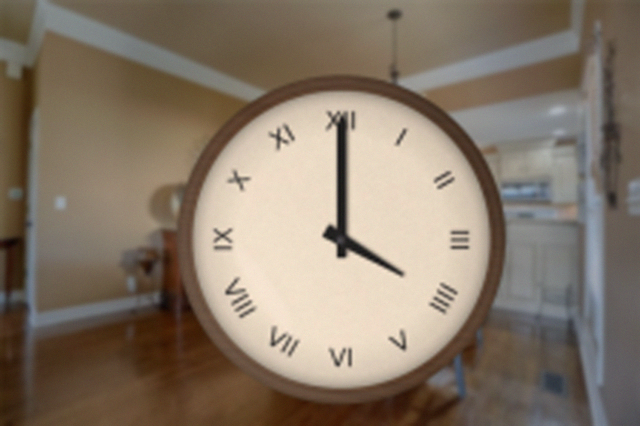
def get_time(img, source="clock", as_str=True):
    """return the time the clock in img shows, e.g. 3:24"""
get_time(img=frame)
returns 4:00
